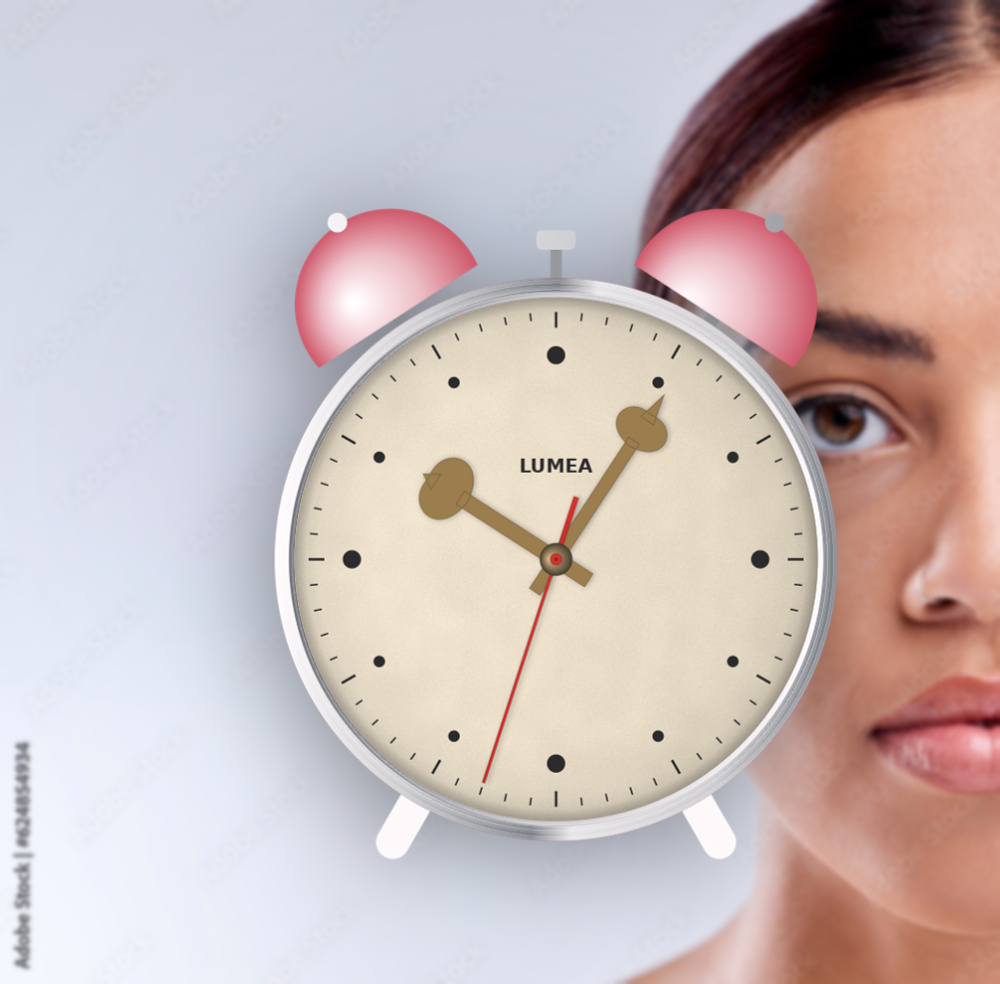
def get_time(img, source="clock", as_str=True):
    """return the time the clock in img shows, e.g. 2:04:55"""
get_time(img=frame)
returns 10:05:33
